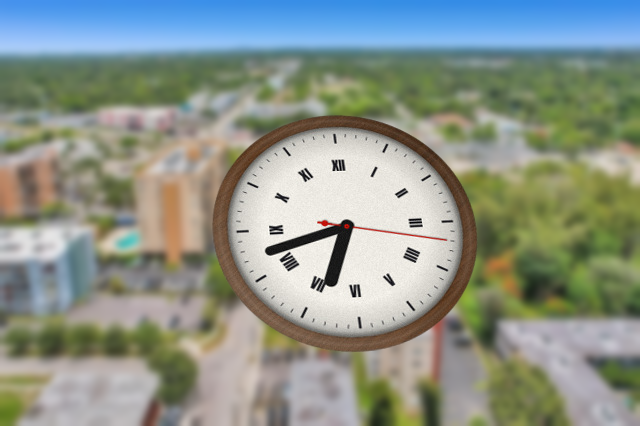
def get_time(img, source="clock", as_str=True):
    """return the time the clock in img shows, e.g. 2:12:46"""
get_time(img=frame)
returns 6:42:17
